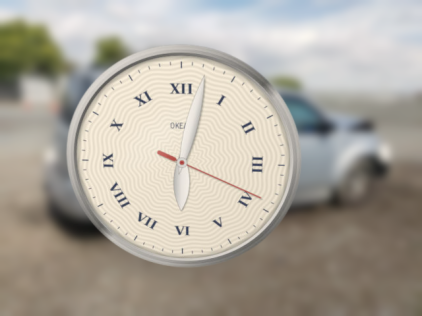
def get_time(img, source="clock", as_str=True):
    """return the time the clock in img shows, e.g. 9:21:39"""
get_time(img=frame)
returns 6:02:19
